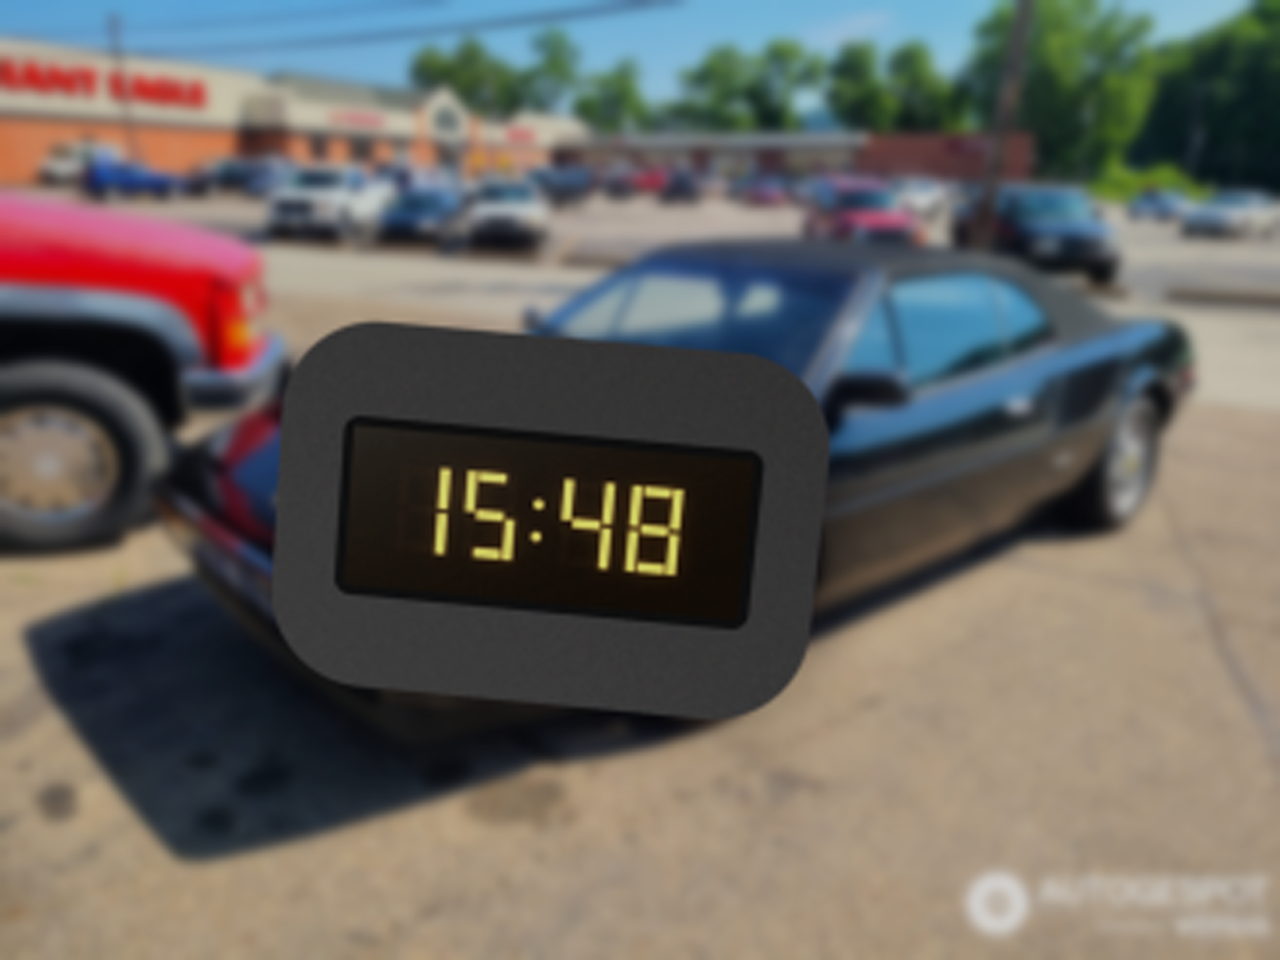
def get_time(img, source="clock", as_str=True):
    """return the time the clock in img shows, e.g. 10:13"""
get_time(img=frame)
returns 15:48
